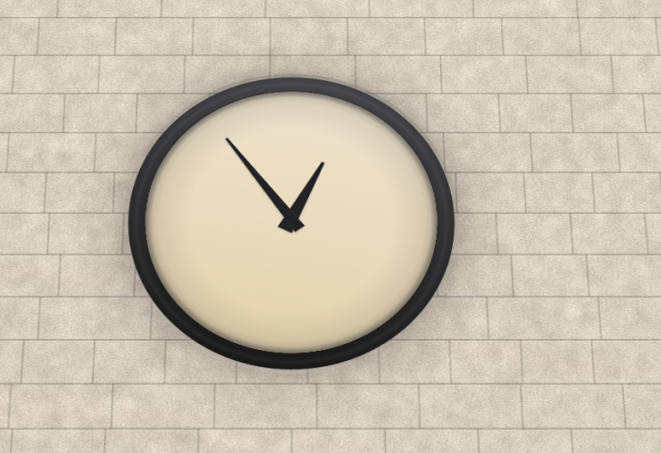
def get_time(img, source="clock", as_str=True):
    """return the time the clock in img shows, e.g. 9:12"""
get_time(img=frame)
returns 12:54
